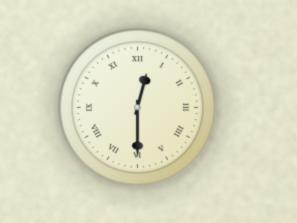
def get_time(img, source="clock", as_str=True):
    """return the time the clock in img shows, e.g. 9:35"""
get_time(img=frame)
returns 12:30
